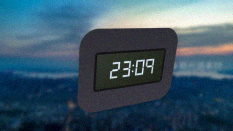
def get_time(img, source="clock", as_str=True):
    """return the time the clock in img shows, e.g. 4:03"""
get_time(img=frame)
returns 23:09
